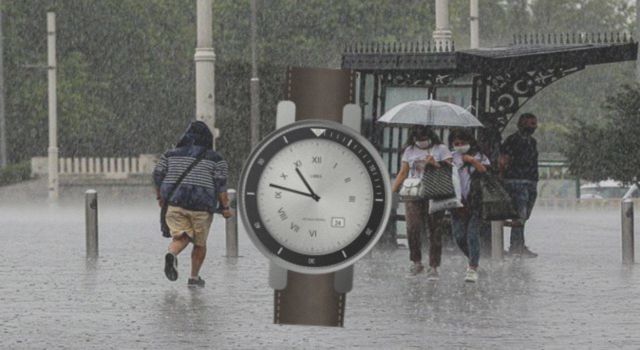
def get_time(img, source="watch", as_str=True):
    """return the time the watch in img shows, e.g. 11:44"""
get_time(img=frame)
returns 10:47
